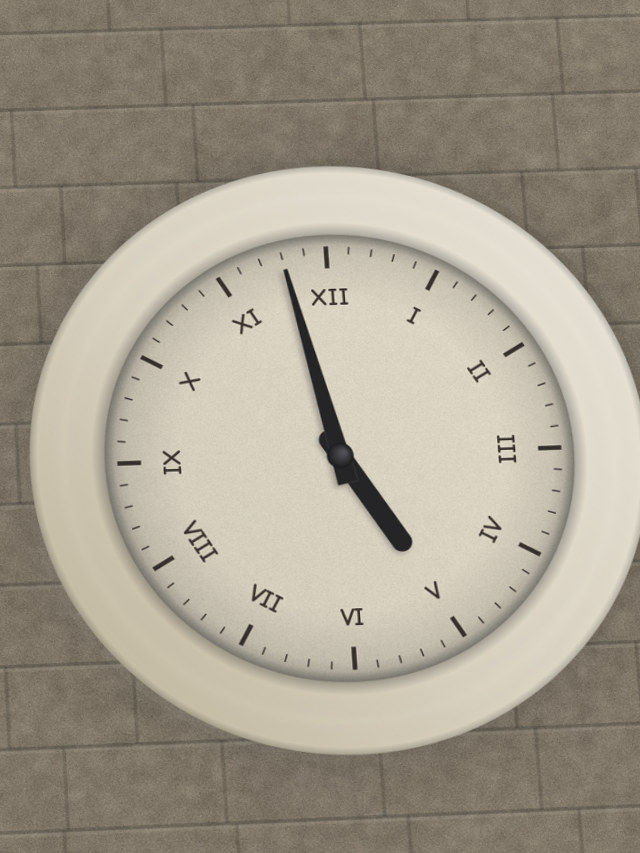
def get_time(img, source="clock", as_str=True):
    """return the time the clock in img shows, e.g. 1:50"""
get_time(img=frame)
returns 4:58
